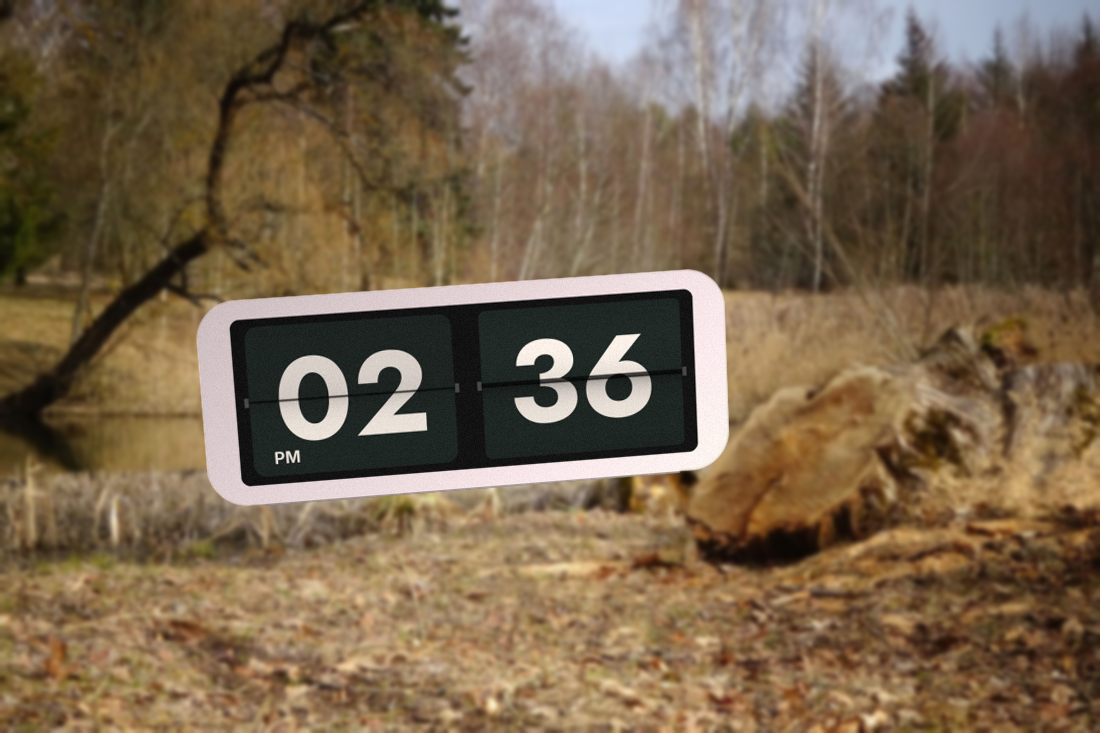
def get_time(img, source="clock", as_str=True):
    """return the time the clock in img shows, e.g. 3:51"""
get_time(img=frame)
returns 2:36
